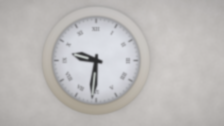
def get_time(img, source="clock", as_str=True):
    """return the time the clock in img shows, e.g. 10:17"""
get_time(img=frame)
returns 9:31
